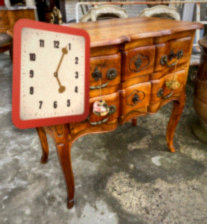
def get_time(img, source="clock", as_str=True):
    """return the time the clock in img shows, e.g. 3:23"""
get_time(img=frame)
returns 5:04
